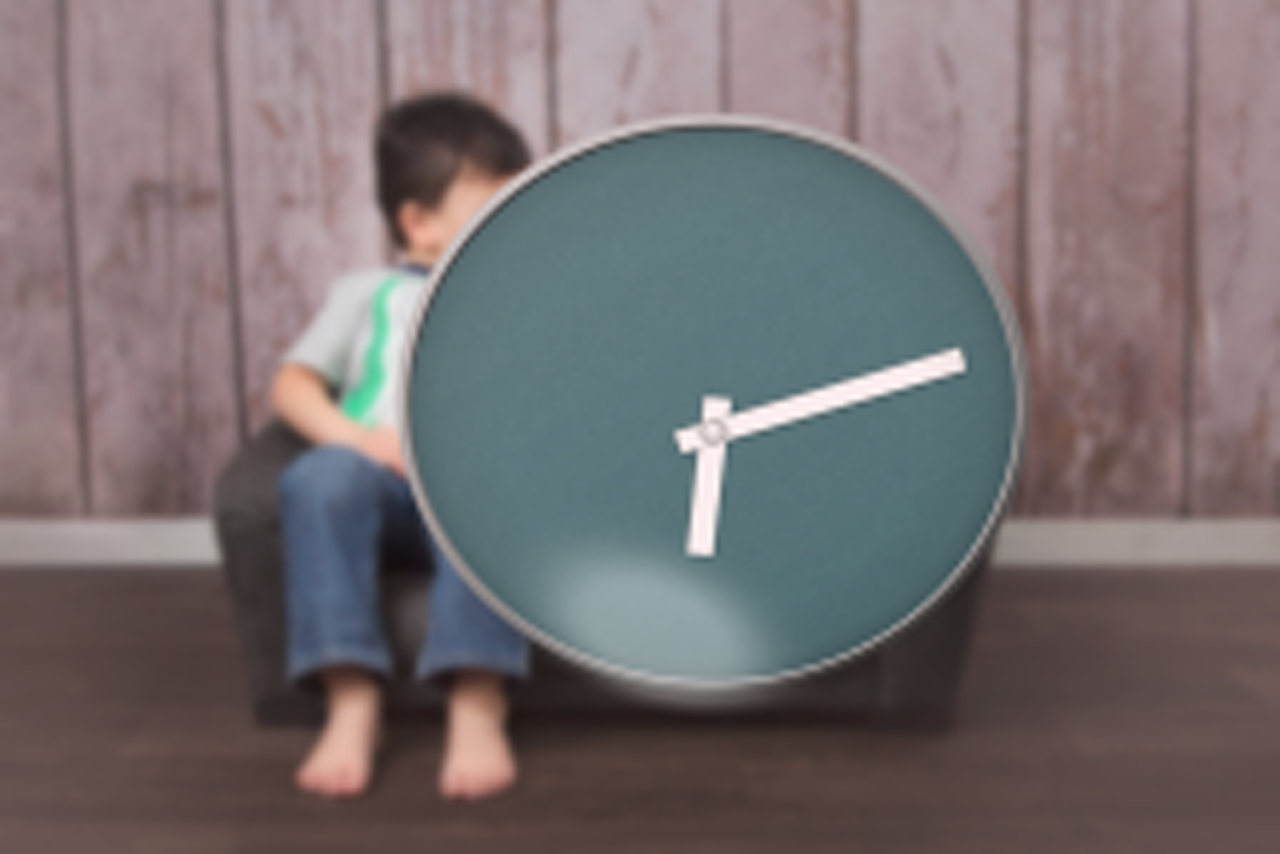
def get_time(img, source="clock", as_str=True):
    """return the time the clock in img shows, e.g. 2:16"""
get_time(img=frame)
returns 6:12
